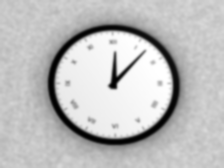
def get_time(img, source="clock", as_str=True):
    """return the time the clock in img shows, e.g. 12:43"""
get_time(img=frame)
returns 12:07
